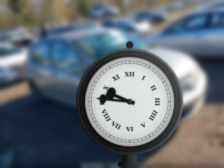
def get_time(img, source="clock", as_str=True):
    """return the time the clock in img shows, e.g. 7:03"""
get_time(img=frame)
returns 9:46
